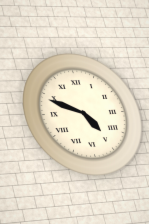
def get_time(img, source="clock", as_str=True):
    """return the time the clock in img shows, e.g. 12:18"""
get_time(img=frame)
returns 4:49
